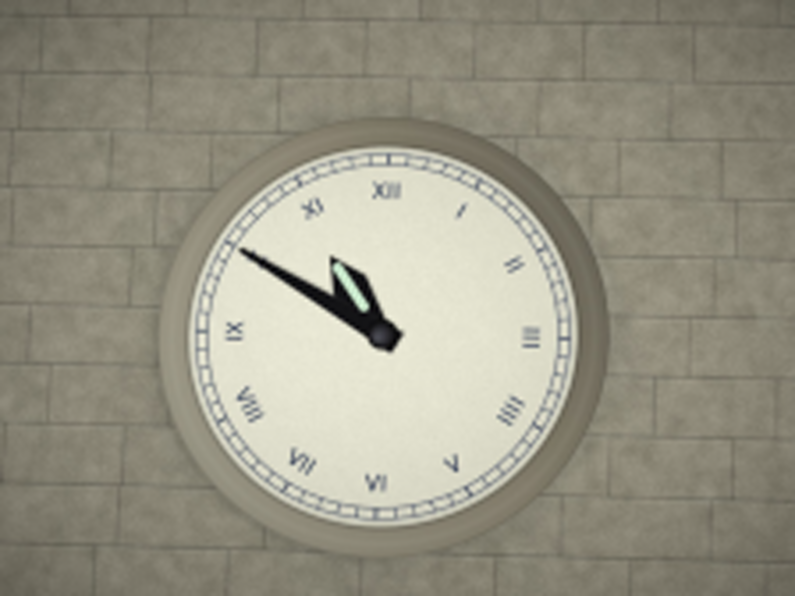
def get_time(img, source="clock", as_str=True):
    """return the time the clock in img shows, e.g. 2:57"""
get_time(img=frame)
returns 10:50
